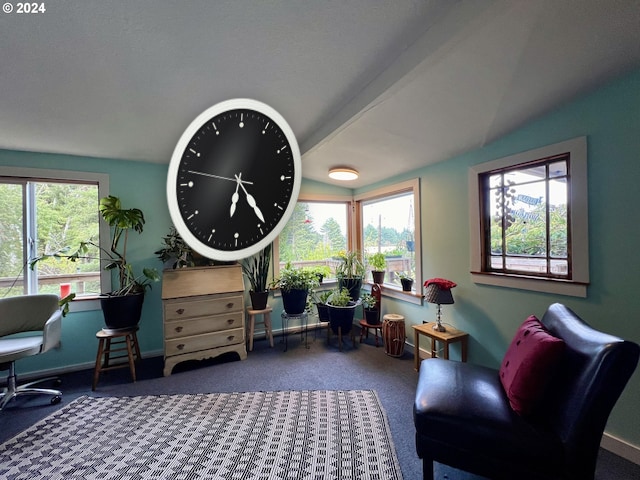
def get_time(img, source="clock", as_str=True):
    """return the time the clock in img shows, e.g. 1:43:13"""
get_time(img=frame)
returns 6:23:47
